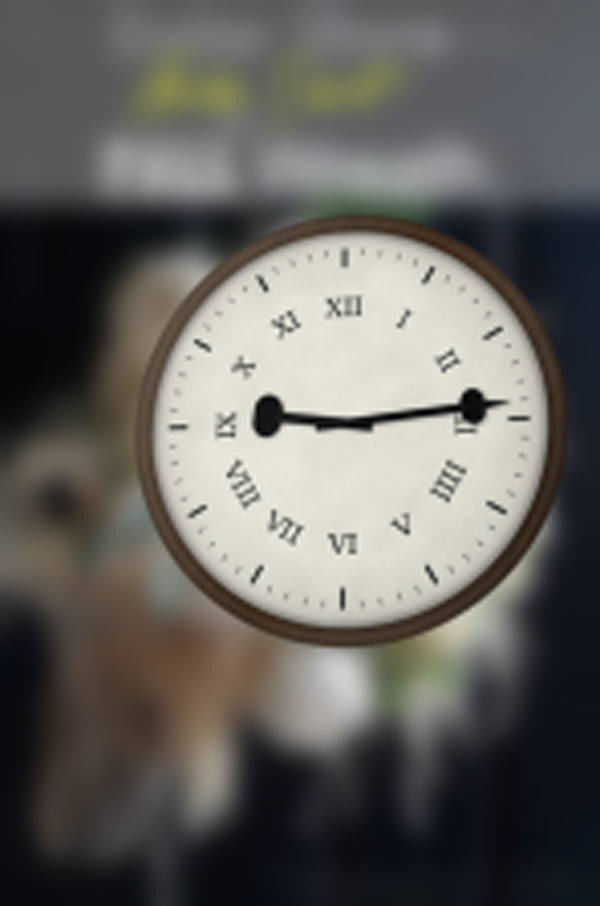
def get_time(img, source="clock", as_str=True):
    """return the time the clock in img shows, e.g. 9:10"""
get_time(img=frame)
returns 9:14
